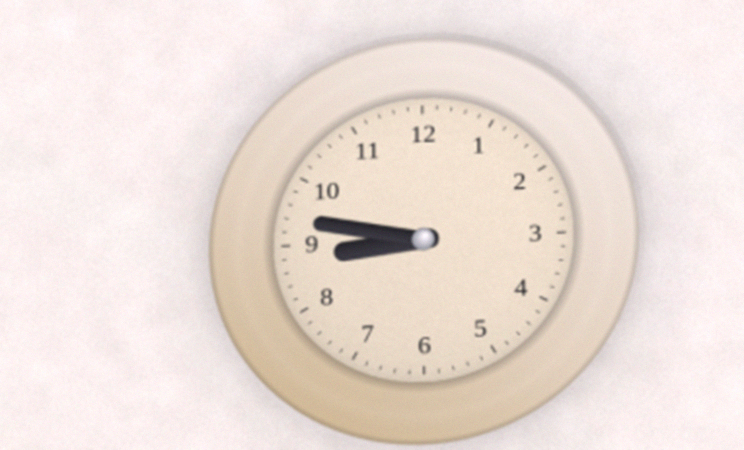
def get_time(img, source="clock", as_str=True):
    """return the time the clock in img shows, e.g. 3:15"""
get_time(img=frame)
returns 8:47
